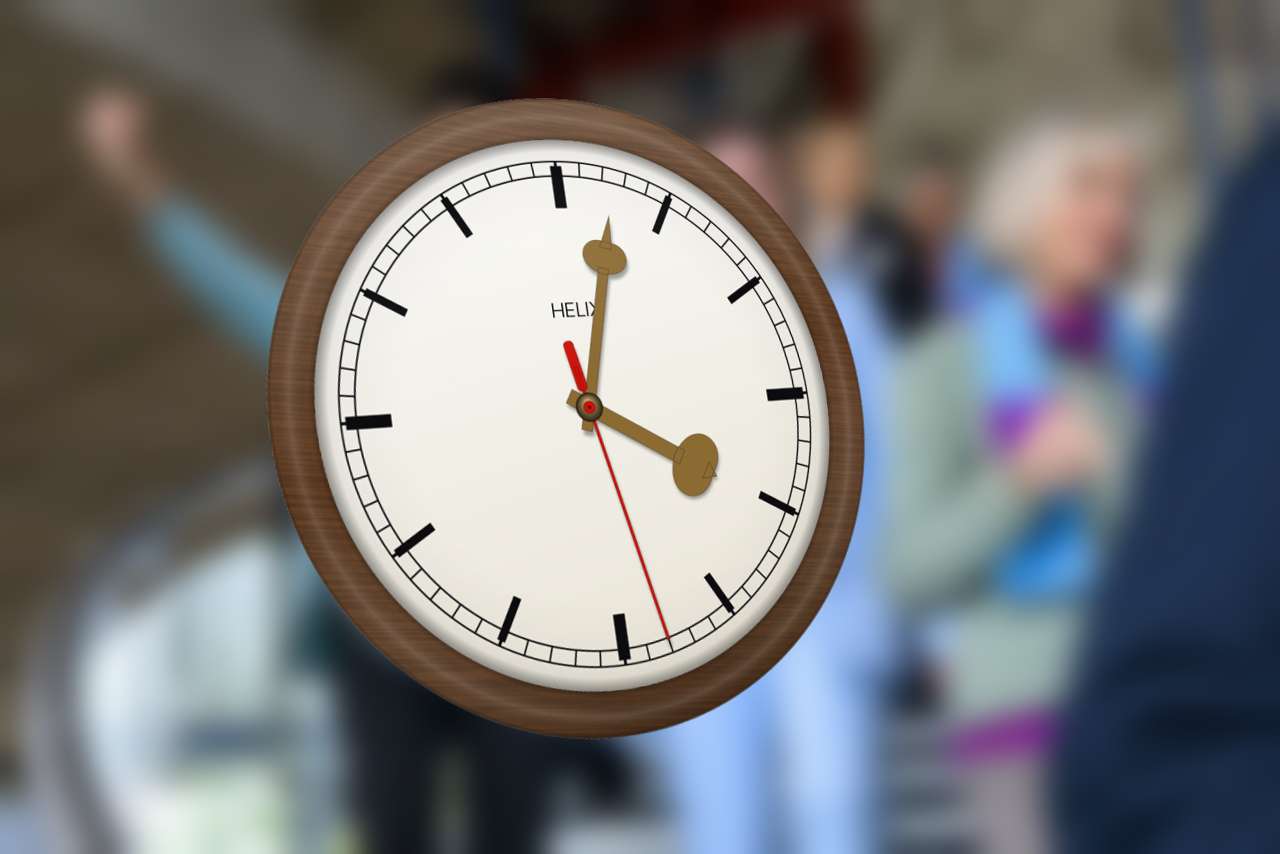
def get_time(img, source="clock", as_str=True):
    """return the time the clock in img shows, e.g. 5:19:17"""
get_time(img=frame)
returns 4:02:28
